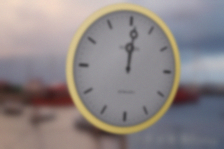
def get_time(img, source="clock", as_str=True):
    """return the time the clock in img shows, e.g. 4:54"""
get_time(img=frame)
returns 12:01
